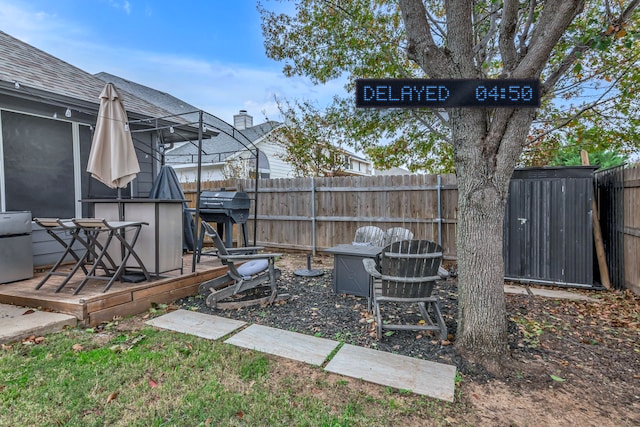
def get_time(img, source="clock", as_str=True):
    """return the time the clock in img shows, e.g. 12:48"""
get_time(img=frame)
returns 4:50
